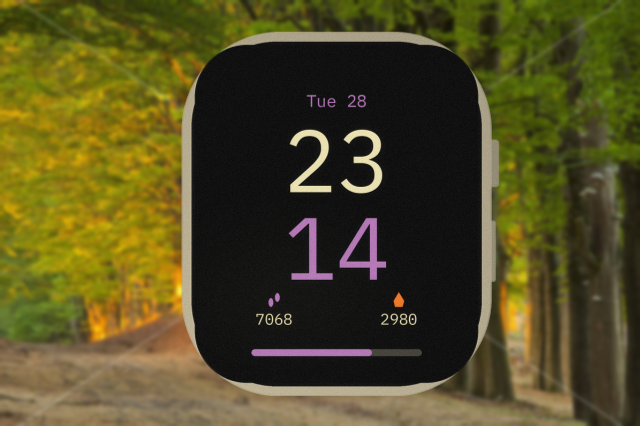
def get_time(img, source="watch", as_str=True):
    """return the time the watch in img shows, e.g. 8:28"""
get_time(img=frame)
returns 23:14
